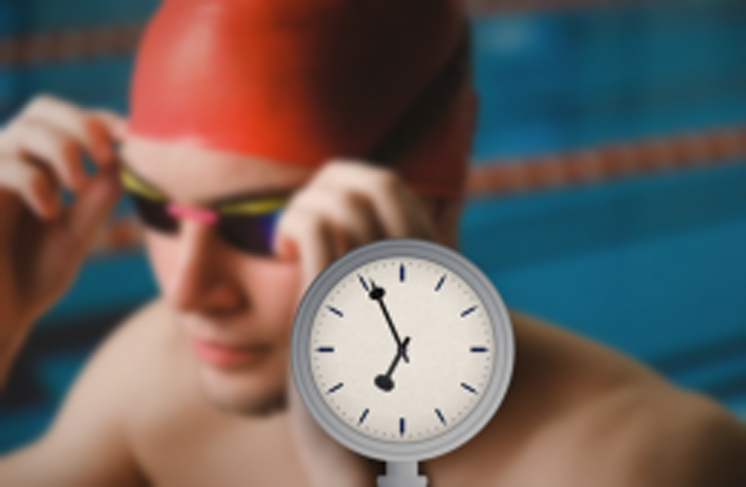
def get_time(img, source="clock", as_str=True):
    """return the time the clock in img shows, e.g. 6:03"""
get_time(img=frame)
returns 6:56
